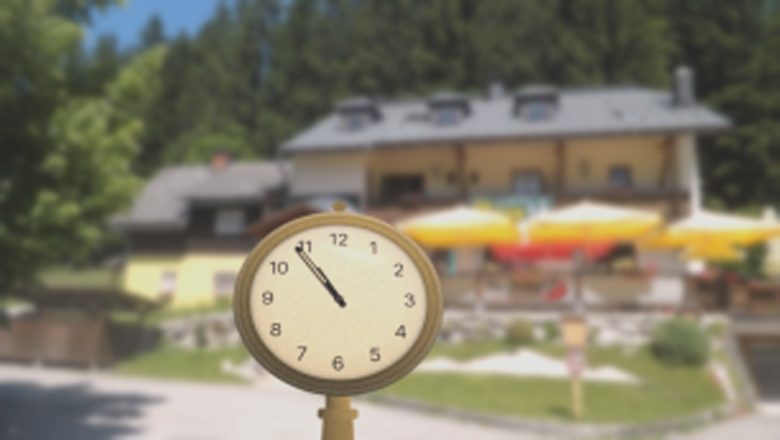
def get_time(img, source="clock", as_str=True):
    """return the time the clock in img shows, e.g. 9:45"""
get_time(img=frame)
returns 10:54
